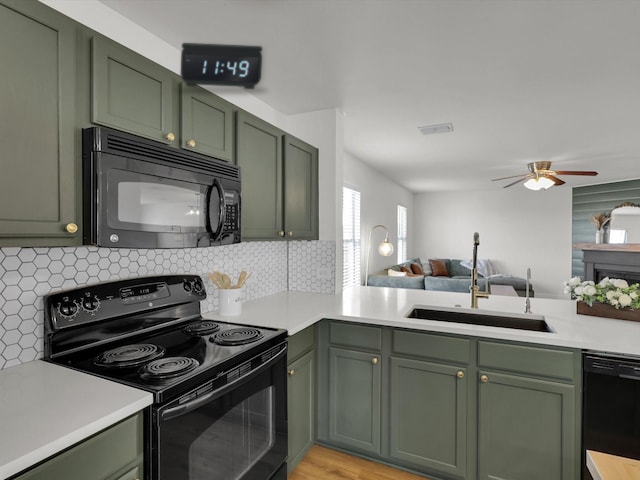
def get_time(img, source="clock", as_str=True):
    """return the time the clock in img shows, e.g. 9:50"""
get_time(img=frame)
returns 11:49
